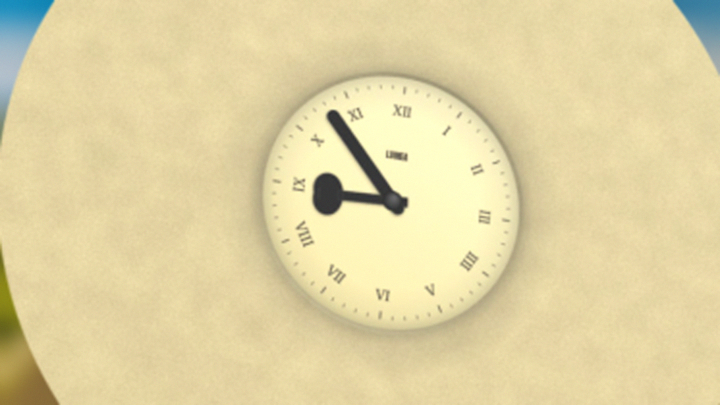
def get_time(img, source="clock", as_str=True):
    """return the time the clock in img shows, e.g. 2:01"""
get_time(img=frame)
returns 8:53
